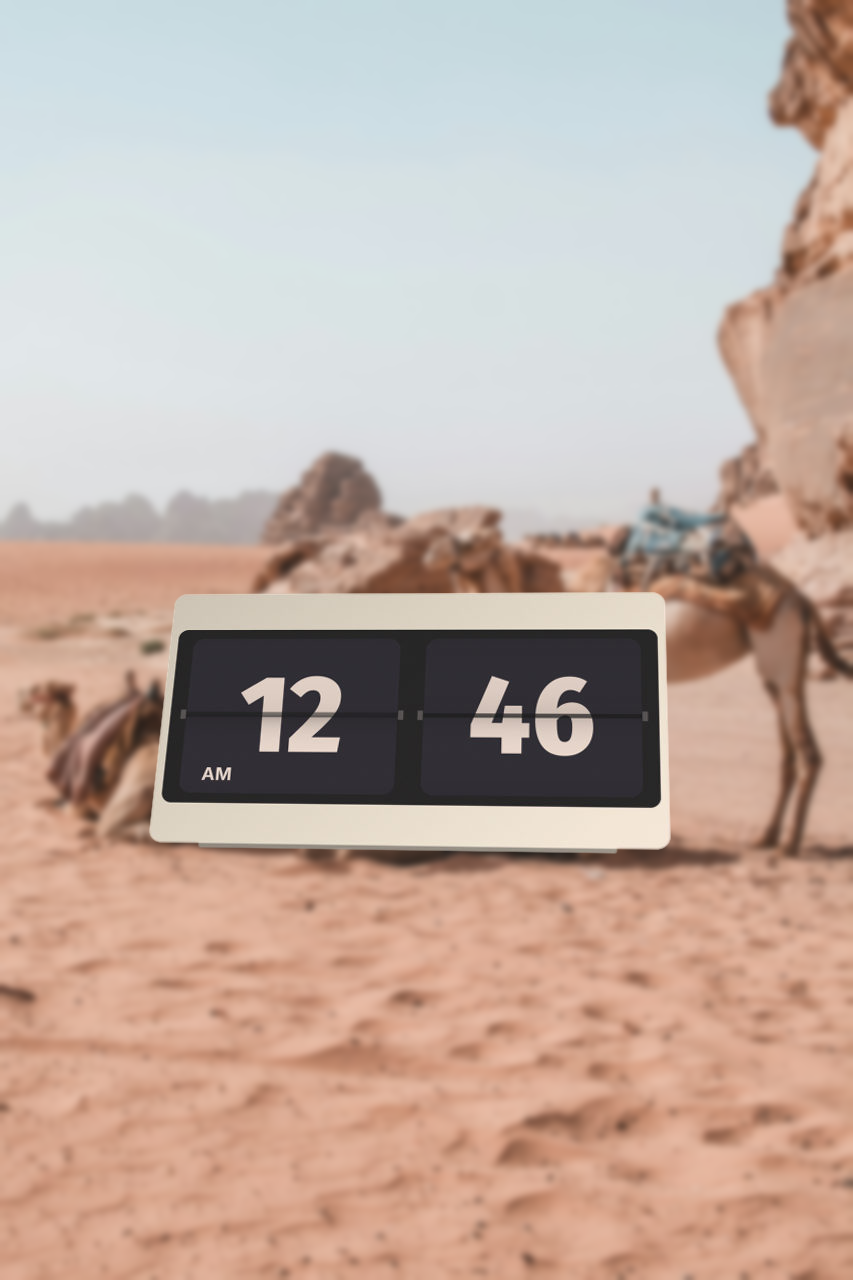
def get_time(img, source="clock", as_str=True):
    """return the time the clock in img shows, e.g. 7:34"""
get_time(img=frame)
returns 12:46
